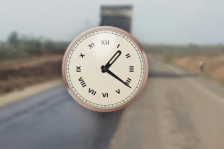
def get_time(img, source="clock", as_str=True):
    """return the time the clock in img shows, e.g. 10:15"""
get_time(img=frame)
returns 1:21
